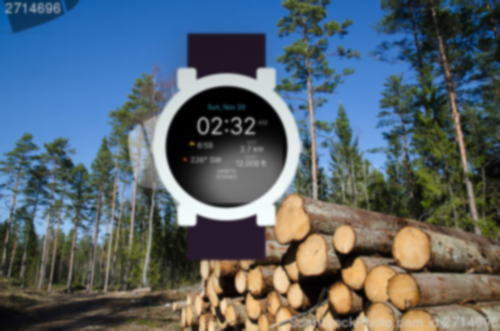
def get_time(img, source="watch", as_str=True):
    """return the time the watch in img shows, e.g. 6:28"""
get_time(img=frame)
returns 2:32
